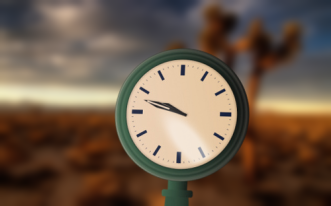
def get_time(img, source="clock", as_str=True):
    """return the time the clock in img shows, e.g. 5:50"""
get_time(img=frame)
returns 9:48
